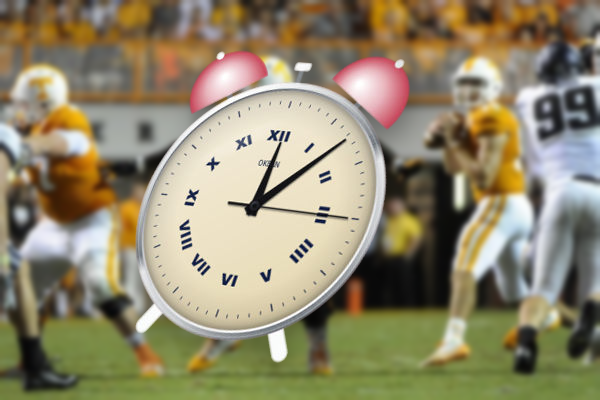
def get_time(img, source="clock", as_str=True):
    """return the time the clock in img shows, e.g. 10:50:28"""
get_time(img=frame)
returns 12:07:15
